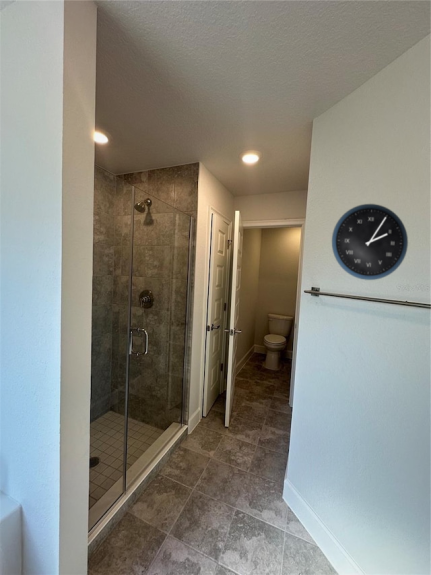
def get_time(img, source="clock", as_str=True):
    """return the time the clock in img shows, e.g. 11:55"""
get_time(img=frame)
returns 2:05
